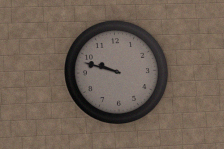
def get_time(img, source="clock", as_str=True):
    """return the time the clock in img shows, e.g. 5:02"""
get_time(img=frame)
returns 9:48
